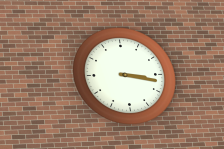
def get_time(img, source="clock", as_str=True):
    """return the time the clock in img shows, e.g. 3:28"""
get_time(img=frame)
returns 3:17
